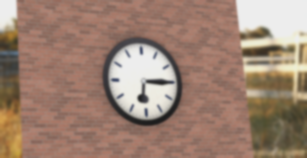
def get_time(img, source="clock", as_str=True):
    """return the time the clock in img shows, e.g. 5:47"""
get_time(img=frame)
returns 6:15
